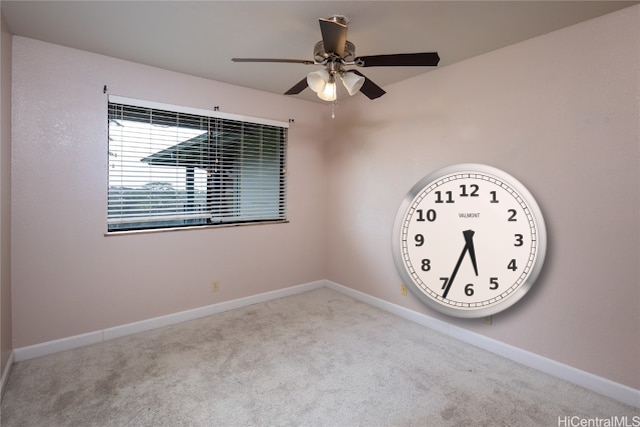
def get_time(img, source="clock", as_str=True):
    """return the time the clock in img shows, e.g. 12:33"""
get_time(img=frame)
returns 5:34
